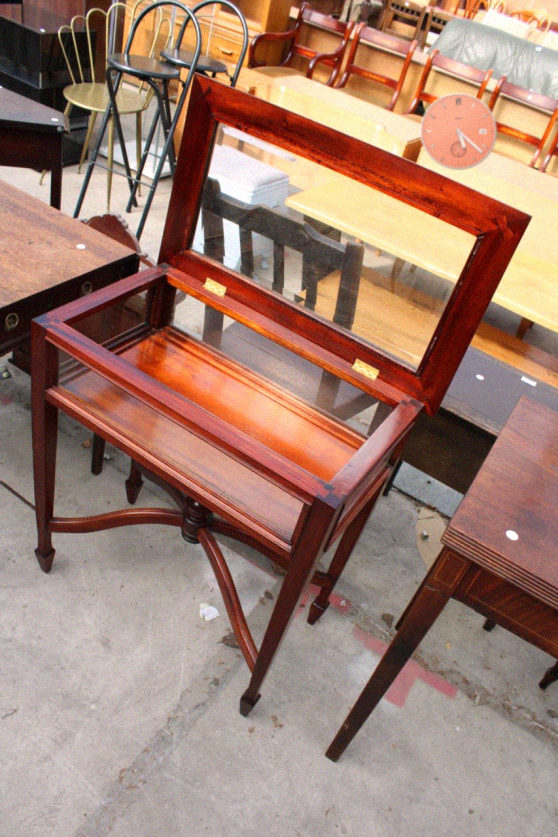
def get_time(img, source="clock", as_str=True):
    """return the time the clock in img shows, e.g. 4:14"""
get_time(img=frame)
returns 5:22
